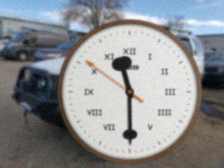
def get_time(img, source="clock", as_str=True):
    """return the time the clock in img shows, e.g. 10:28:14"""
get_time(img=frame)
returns 11:29:51
